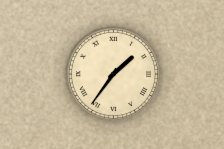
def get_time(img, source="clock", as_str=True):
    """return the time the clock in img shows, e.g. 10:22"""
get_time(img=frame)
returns 1:36
